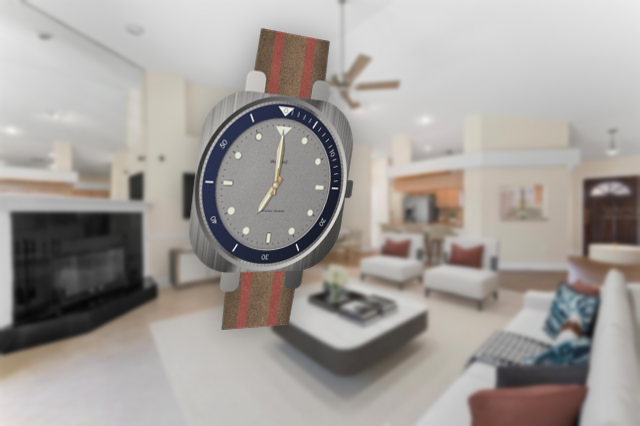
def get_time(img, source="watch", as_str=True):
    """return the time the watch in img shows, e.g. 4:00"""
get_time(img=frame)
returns 7:00
